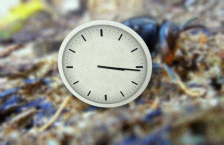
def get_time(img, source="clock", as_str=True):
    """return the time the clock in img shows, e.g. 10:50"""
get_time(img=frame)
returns 3:16
